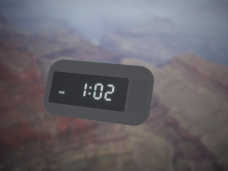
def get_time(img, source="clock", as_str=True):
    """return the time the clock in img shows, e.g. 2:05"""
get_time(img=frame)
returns 1:02
